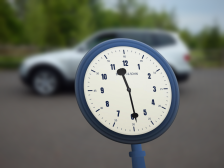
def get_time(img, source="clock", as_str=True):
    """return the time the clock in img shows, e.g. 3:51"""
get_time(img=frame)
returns 11:29
